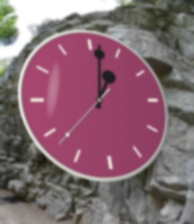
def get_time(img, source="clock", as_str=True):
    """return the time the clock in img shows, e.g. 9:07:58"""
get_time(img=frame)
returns 1:01:38
